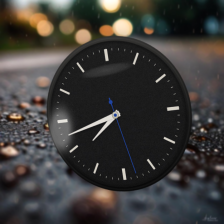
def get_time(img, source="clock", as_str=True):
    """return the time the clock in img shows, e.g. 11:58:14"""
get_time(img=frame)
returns 7:42:28
